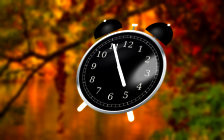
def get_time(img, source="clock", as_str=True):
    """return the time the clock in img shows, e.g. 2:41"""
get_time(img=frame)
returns 4:55
